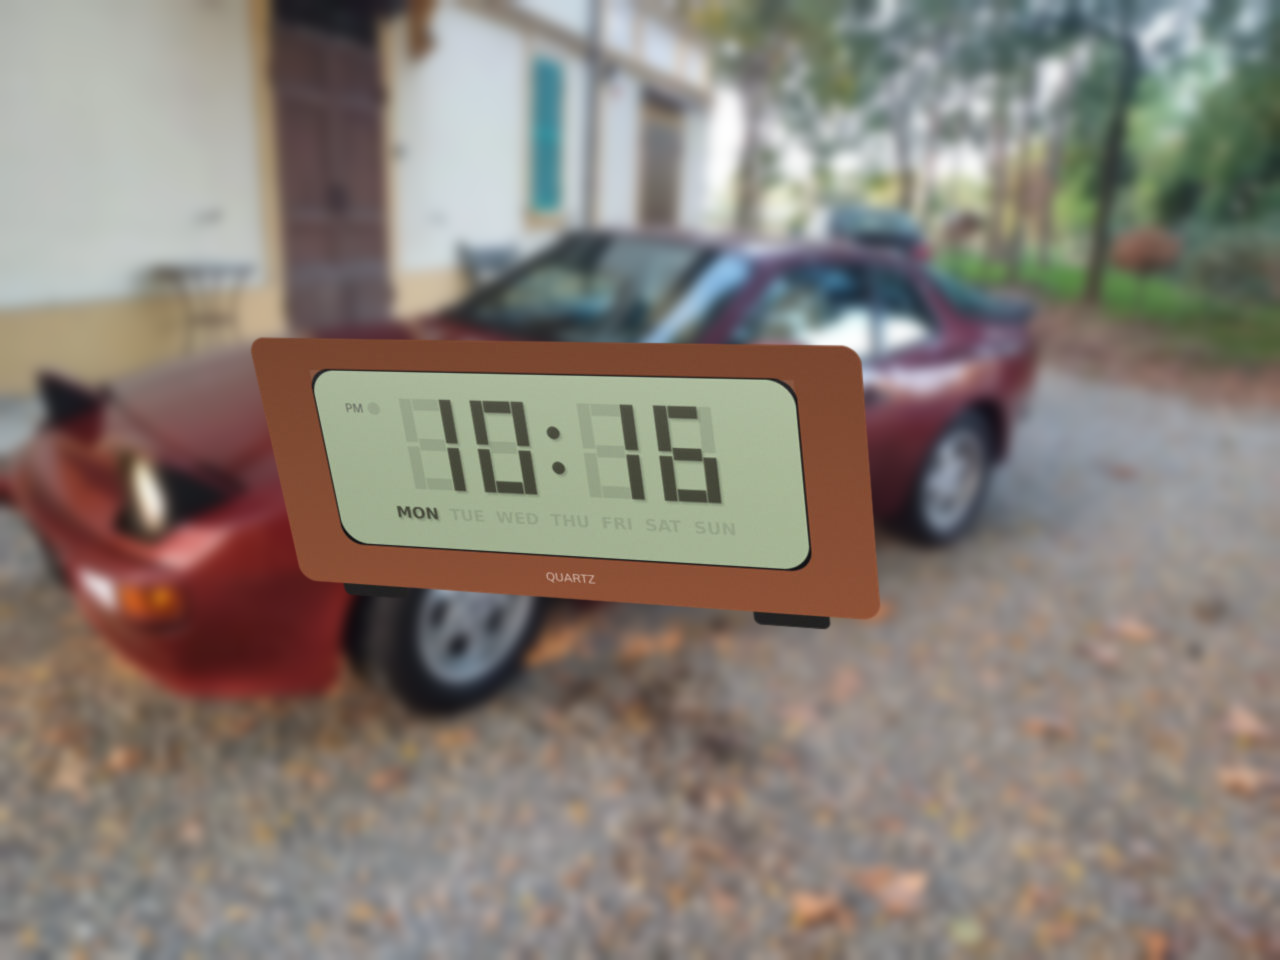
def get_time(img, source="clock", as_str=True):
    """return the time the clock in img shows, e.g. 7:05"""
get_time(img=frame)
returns 10:16
